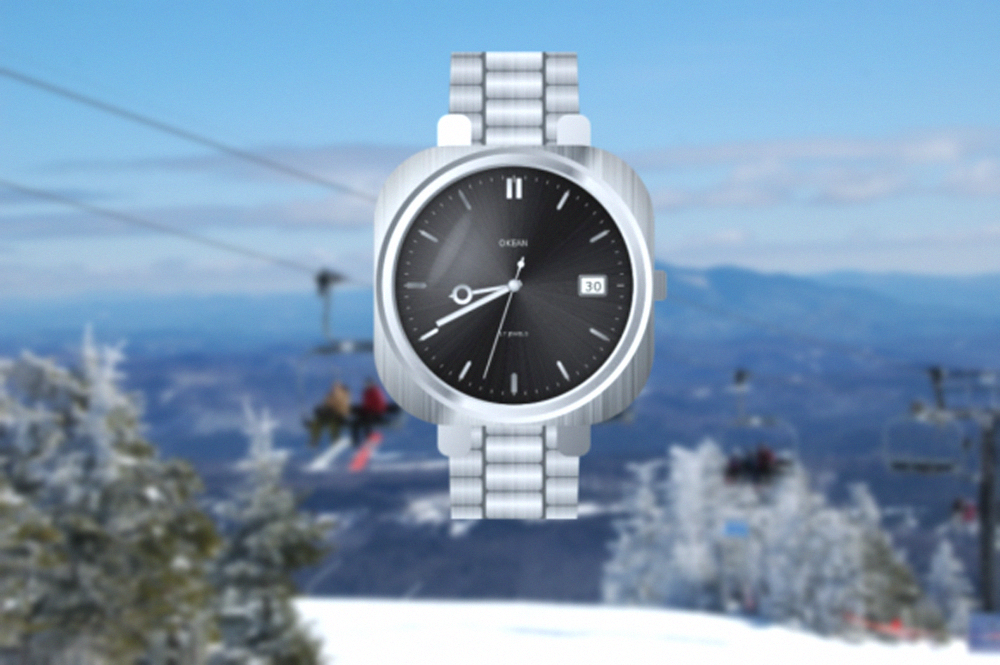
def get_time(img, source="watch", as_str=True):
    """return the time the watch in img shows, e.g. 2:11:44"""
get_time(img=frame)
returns 8:40:33
